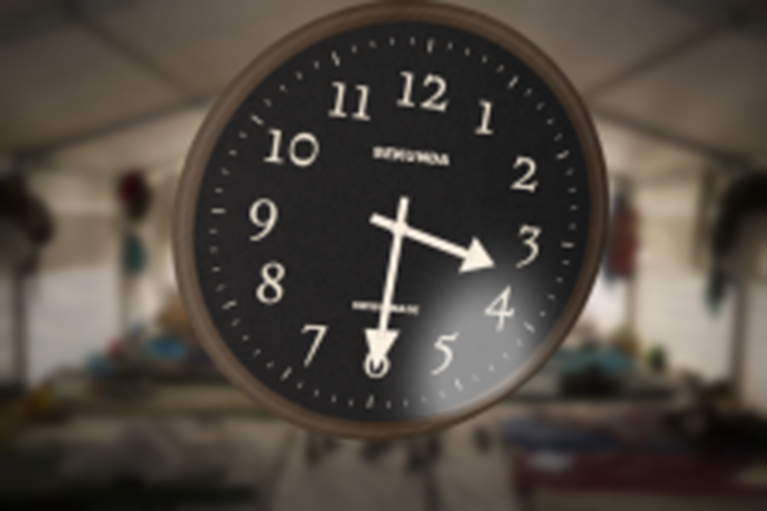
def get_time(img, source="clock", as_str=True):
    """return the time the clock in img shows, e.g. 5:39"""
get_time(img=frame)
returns 3:30
